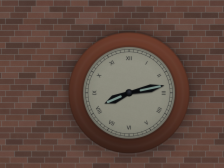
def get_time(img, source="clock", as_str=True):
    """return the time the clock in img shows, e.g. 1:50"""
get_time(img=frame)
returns 8:13
